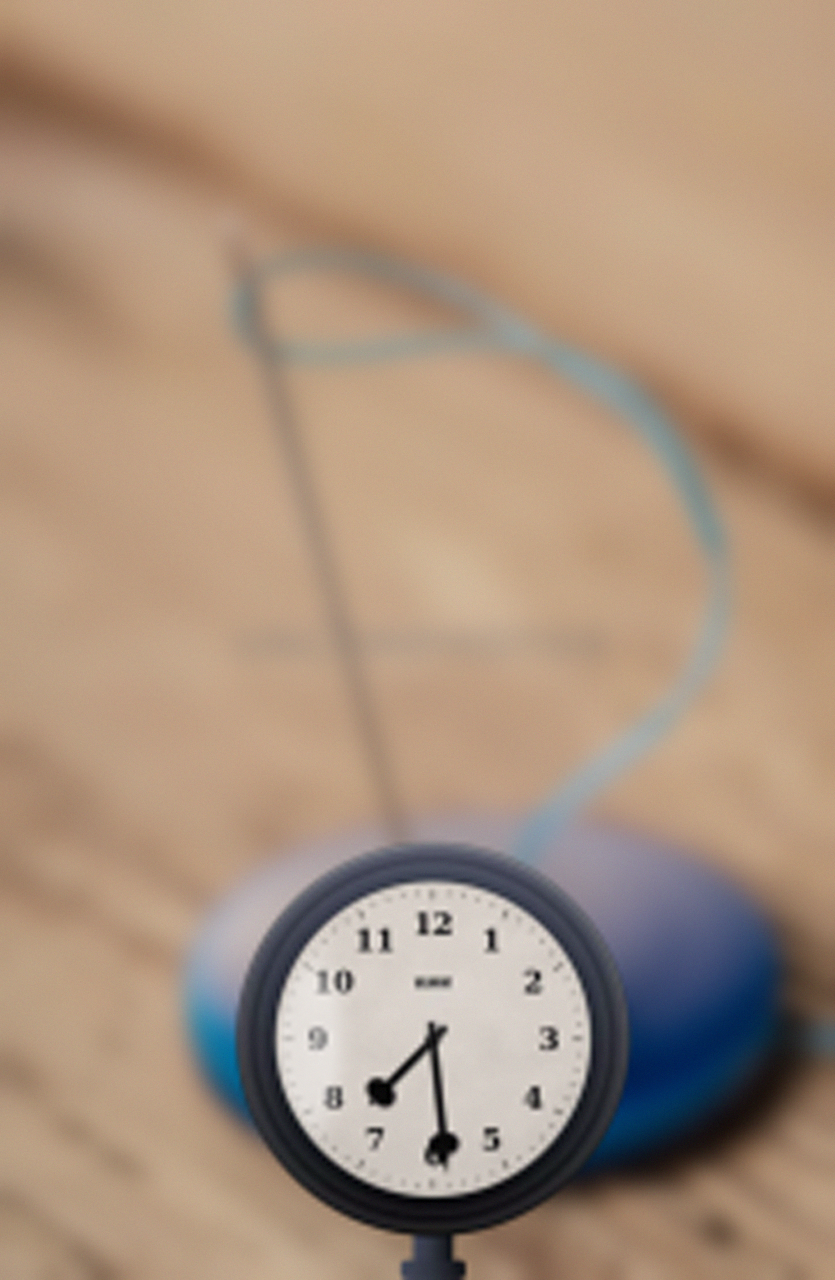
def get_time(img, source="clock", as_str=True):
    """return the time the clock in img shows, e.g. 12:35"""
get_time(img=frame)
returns 7:29
